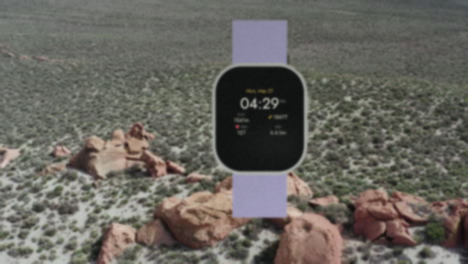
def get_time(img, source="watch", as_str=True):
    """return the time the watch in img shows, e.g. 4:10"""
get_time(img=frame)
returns 4:29
